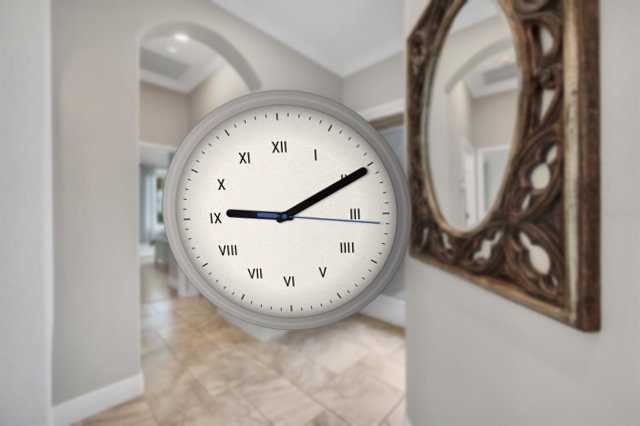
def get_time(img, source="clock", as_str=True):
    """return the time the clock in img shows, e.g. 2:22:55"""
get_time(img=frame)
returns 9:10:16
